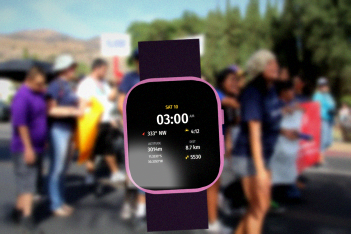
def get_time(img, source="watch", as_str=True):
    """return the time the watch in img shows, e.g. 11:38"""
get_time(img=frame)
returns 3:00
